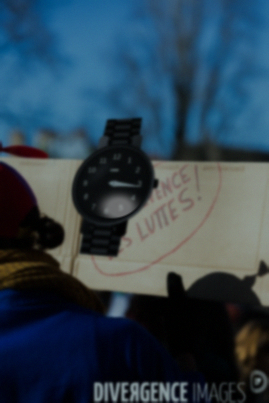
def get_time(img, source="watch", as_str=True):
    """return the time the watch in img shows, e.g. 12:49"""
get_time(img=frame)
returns 3:16
